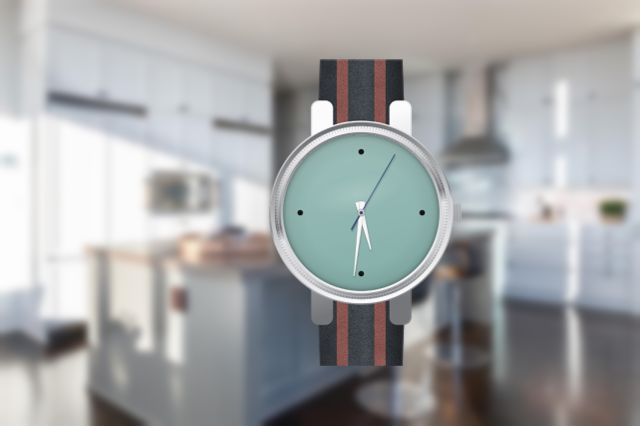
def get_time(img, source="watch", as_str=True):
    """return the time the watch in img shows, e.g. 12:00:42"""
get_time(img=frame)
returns 5:31:05
